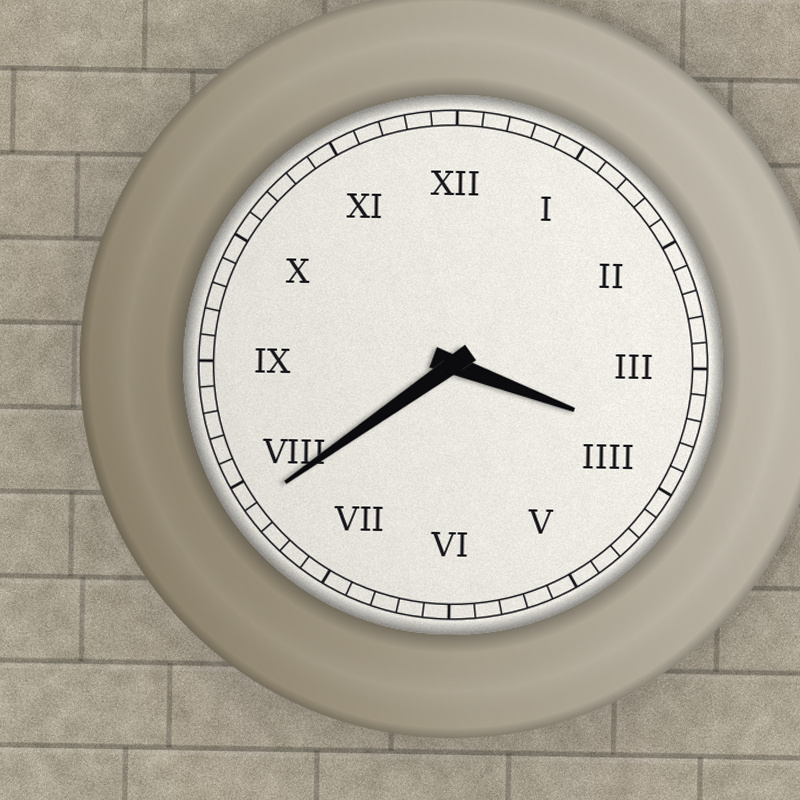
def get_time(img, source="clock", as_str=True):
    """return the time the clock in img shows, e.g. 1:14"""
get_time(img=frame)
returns 3:39
